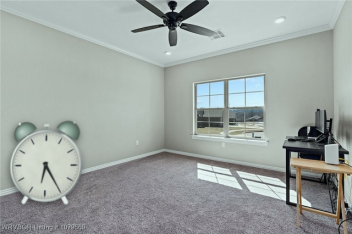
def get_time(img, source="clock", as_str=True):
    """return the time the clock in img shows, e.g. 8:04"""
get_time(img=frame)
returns 6:25
